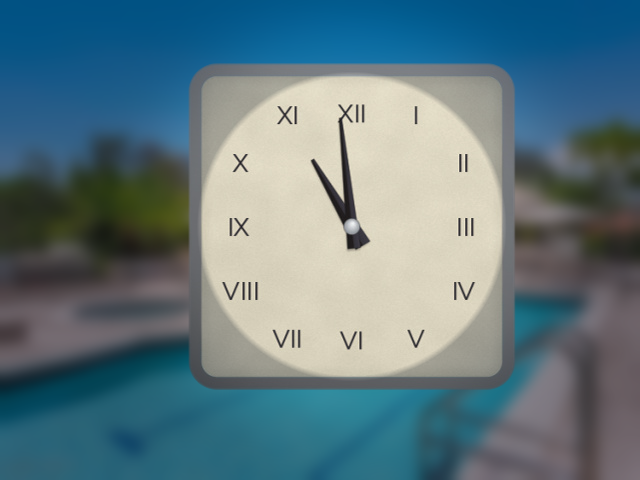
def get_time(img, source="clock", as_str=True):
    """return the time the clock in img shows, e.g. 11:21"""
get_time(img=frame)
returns 10:59
